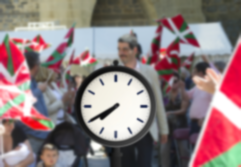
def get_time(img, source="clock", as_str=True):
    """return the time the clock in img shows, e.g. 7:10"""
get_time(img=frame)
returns 7:40
